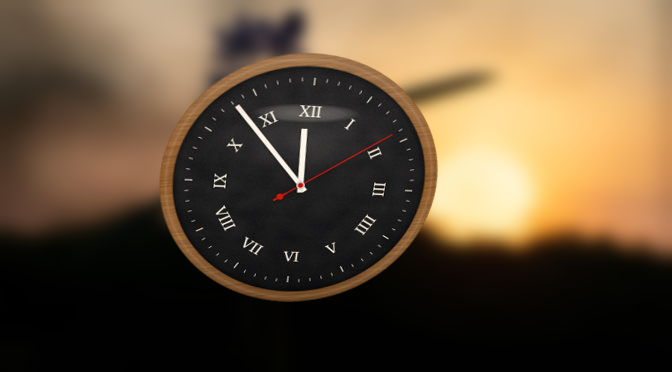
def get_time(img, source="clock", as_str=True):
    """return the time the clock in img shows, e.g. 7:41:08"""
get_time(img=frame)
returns 11:53:09
